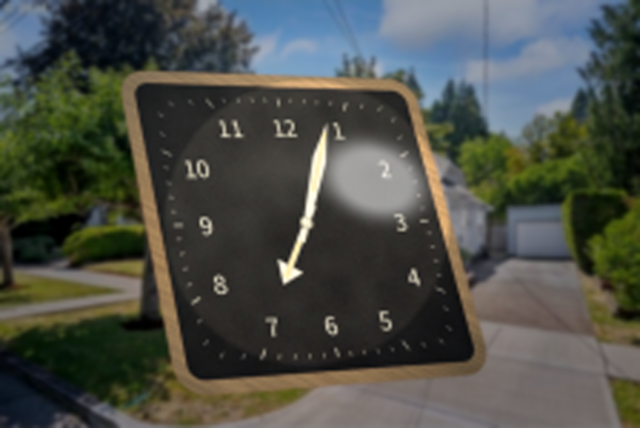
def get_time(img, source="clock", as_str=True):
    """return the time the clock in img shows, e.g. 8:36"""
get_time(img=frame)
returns 7:04
